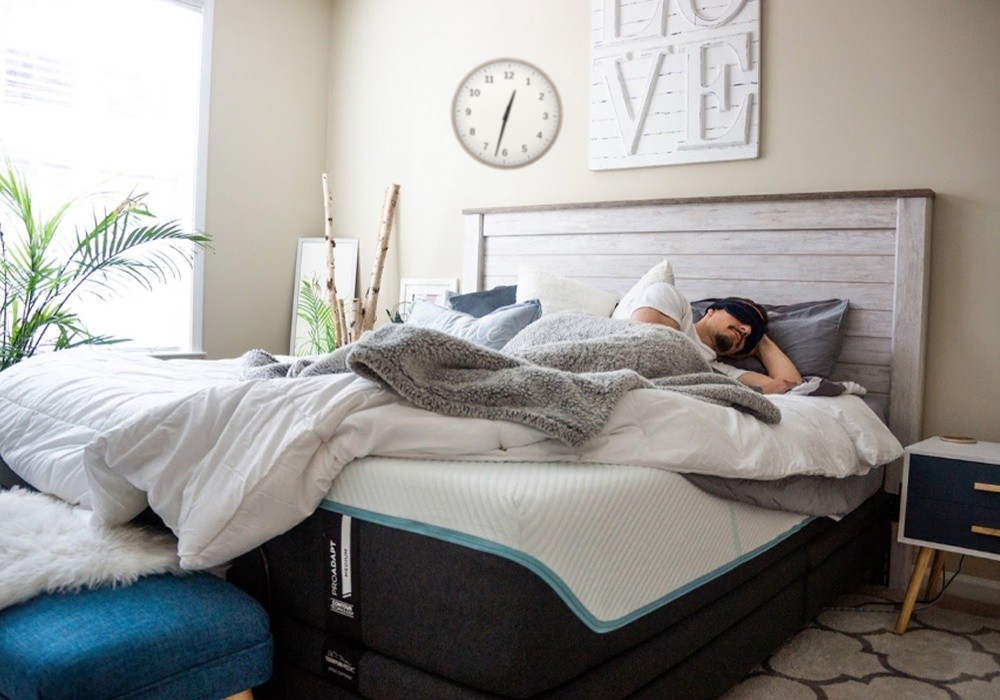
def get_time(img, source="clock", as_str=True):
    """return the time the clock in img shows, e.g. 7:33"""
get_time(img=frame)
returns 12:32
